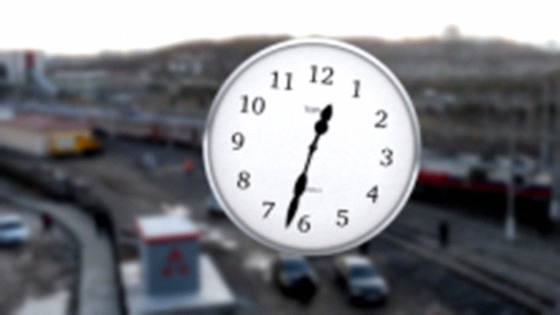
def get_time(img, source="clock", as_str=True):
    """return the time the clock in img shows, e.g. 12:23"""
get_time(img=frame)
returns 12:32
